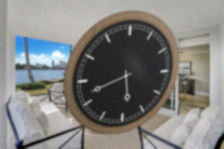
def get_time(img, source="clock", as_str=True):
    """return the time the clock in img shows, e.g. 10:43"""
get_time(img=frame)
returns 5:42
